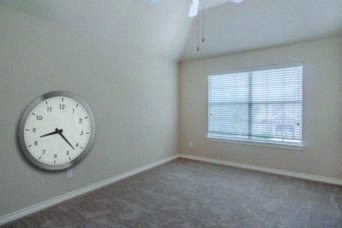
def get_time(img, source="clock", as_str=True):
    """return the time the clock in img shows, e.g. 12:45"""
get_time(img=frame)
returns 8:22
